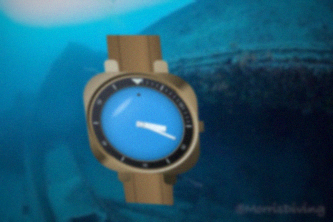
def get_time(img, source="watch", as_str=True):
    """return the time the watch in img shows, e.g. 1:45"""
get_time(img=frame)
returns 3:19
